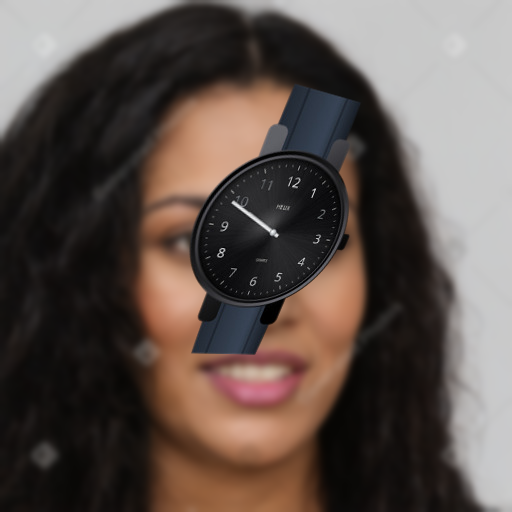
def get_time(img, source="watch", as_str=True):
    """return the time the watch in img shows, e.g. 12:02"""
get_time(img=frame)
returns 9:49
